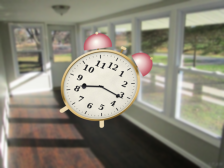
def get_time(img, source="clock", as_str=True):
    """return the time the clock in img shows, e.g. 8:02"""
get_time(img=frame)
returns 8:16
